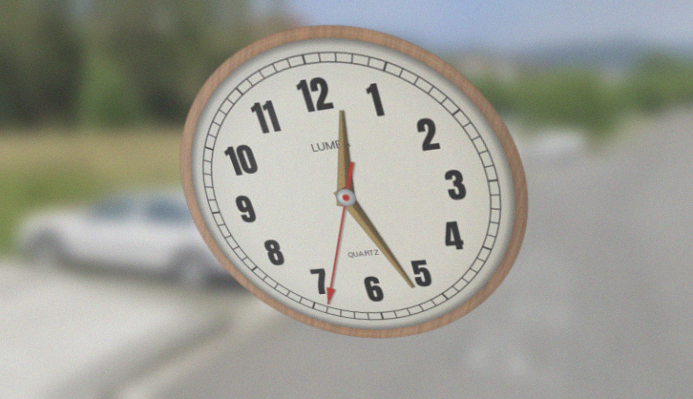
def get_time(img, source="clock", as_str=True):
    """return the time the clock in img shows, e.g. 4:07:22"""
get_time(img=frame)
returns 12:26:34
